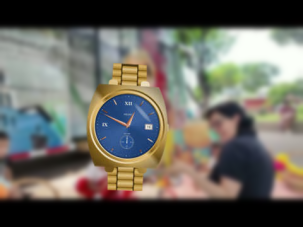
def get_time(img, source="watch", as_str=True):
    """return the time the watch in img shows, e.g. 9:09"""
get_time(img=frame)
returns 12:49
